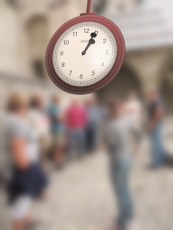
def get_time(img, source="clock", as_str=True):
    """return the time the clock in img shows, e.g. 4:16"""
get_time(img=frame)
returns 1:04
